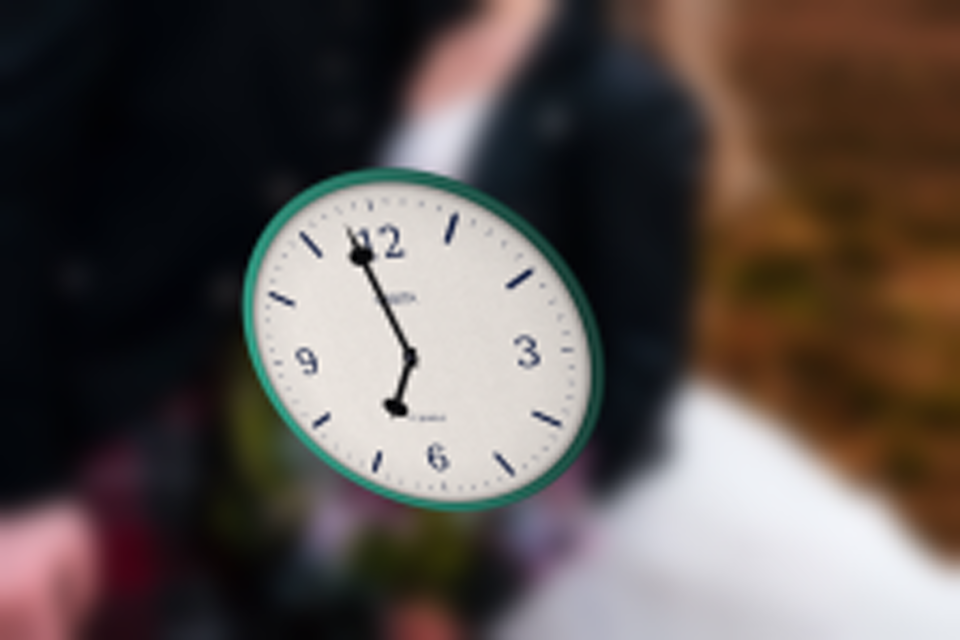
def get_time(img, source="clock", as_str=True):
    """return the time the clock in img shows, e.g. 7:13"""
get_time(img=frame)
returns 6:58
